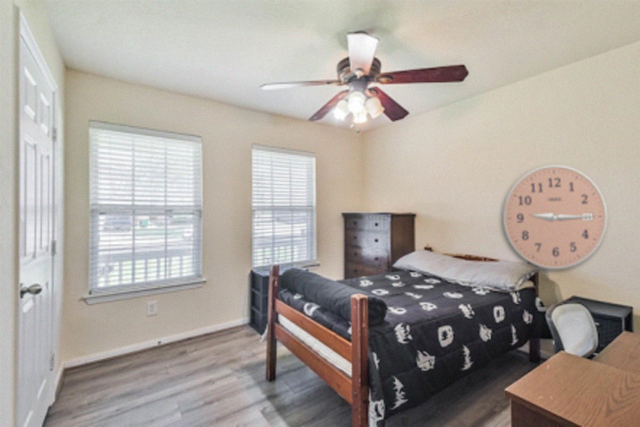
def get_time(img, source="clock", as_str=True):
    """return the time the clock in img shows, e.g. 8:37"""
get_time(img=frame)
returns 9:15
